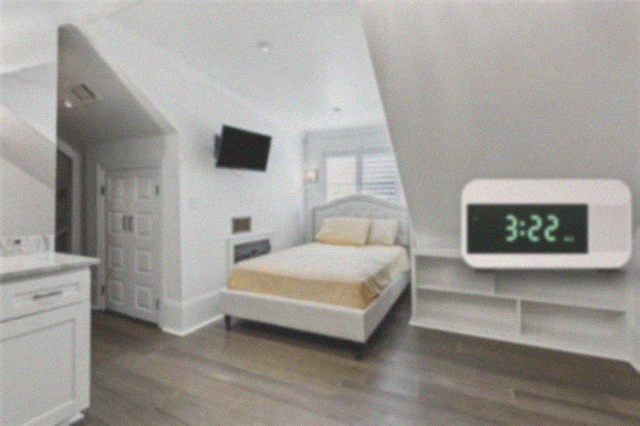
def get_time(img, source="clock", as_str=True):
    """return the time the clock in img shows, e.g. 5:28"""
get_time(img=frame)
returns 3:22
